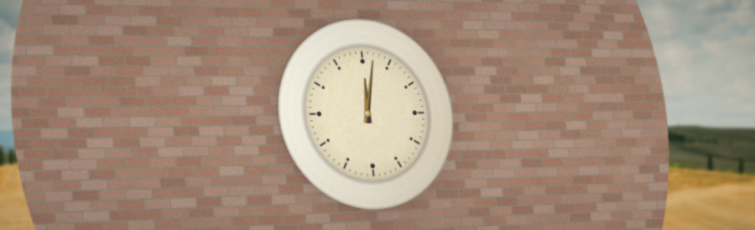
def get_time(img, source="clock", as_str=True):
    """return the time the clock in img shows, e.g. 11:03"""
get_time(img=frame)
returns 12:02
